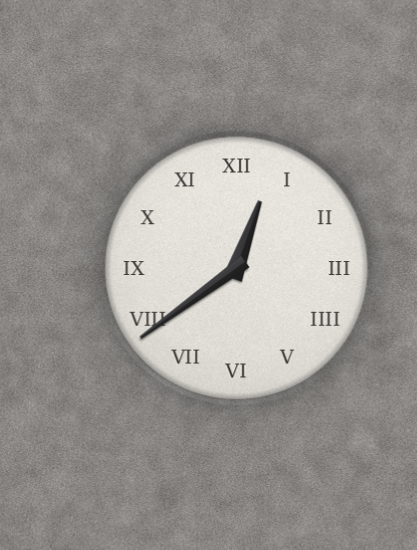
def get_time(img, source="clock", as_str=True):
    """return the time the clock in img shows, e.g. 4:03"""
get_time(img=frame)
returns 12:39
